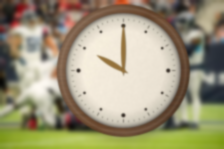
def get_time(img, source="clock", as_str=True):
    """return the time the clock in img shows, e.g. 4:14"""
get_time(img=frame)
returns 10:00
